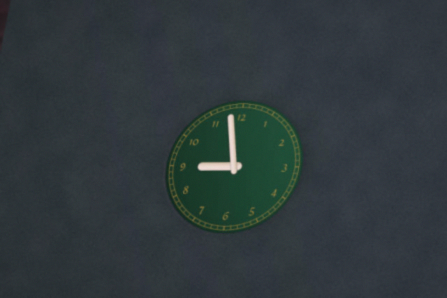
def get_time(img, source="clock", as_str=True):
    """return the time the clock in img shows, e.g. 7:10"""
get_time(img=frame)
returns 8:58
